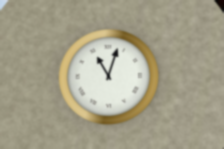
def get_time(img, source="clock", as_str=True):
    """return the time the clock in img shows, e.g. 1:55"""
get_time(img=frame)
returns 11:03
